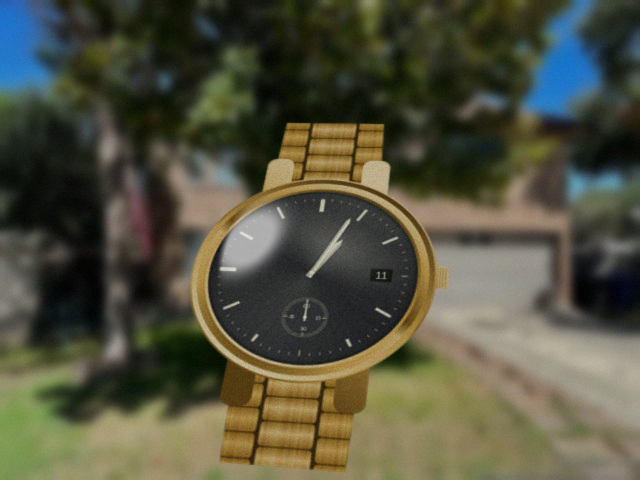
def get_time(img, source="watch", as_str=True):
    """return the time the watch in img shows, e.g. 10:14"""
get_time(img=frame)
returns 1:04
